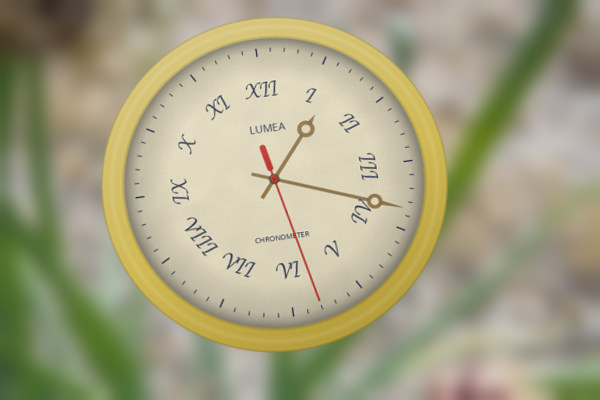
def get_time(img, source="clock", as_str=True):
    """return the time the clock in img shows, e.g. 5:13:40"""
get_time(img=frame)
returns 1:18:28
